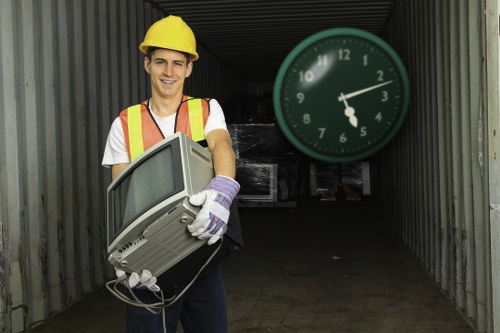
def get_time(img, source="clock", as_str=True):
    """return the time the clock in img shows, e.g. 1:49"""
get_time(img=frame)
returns 5:12
